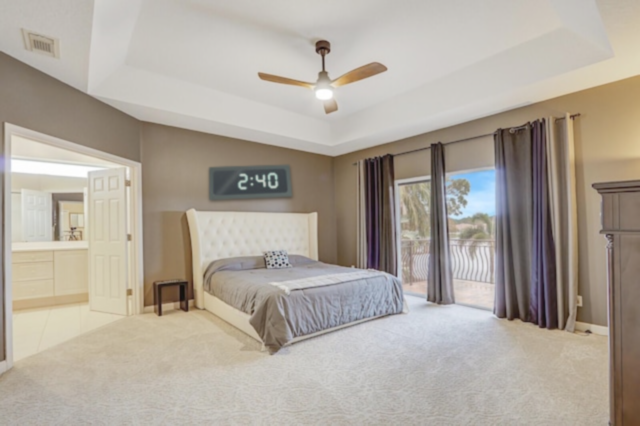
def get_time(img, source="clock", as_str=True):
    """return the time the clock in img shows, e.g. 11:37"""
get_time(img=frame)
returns 2:40
